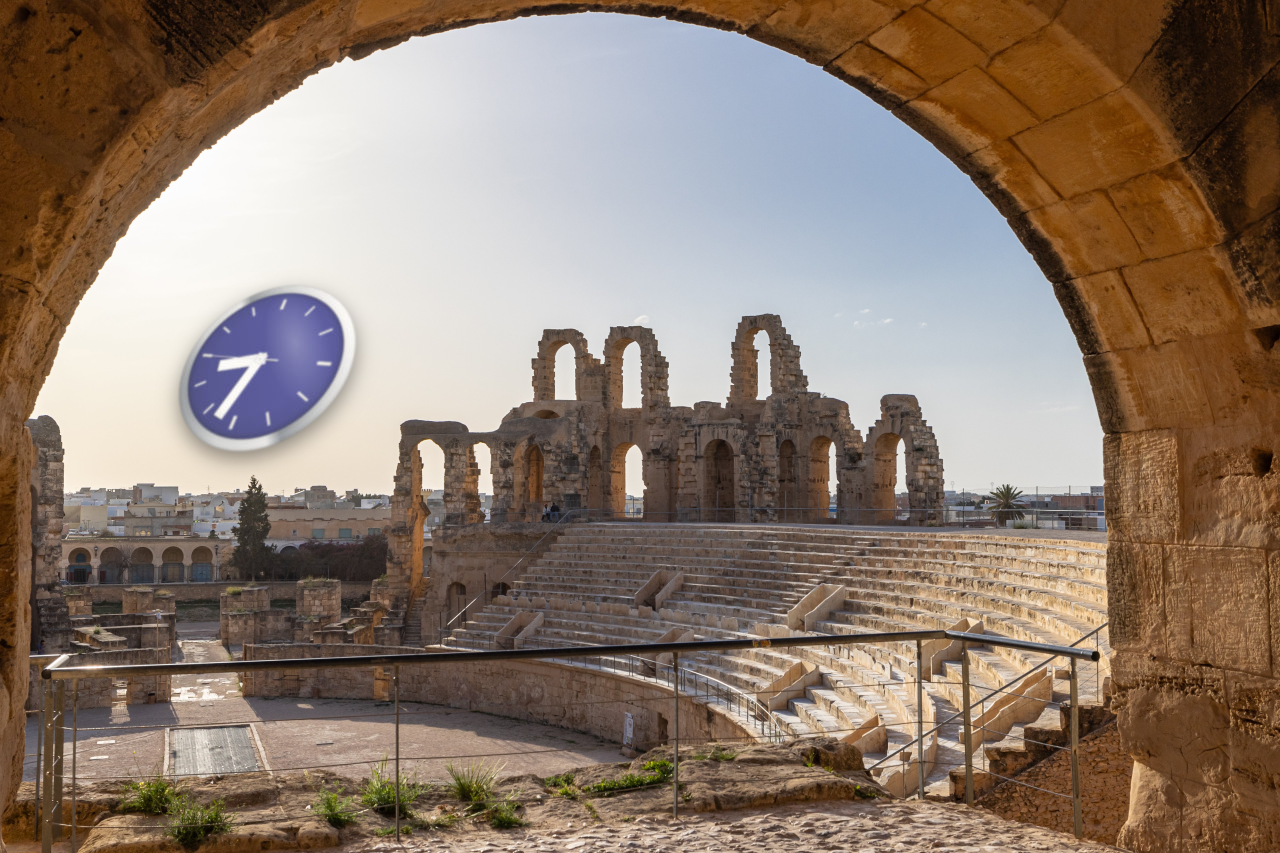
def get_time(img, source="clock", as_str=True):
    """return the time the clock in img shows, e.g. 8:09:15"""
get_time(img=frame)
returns 8:32:45
